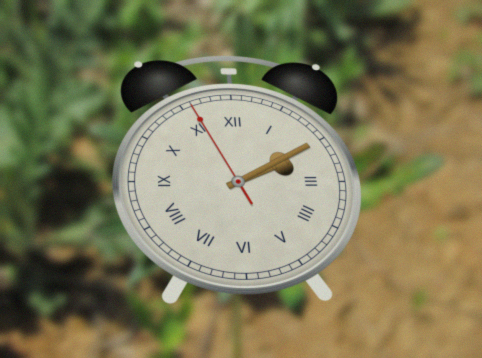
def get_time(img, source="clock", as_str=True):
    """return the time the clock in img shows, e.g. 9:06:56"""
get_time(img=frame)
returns 2:09:56
